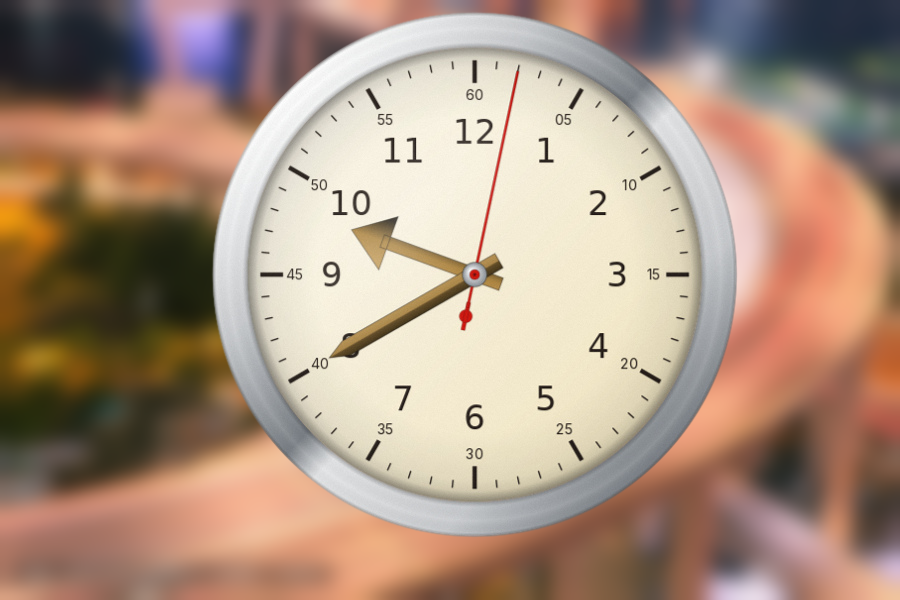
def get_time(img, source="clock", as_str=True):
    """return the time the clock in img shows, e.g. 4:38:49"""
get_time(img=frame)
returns 9:40:02
